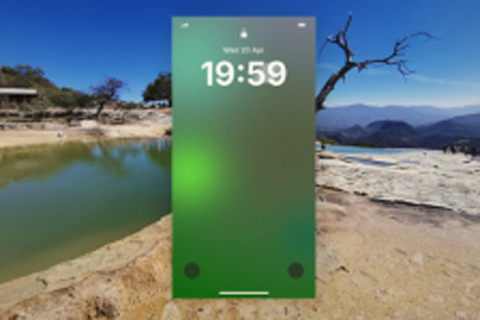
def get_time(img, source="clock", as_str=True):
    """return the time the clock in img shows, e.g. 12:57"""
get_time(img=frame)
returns 19:59
